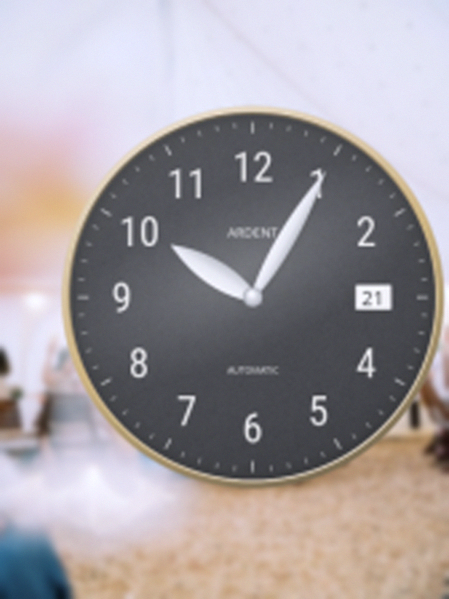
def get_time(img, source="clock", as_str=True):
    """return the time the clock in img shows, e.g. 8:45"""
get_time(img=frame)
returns 10:05
